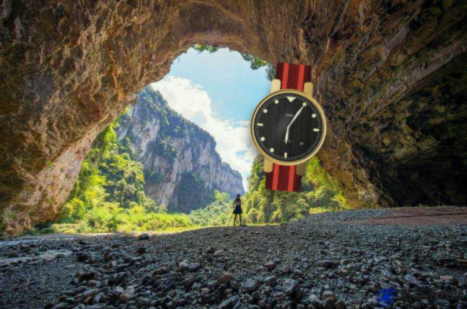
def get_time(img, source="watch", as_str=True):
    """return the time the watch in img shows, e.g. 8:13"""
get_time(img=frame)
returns 6:05
